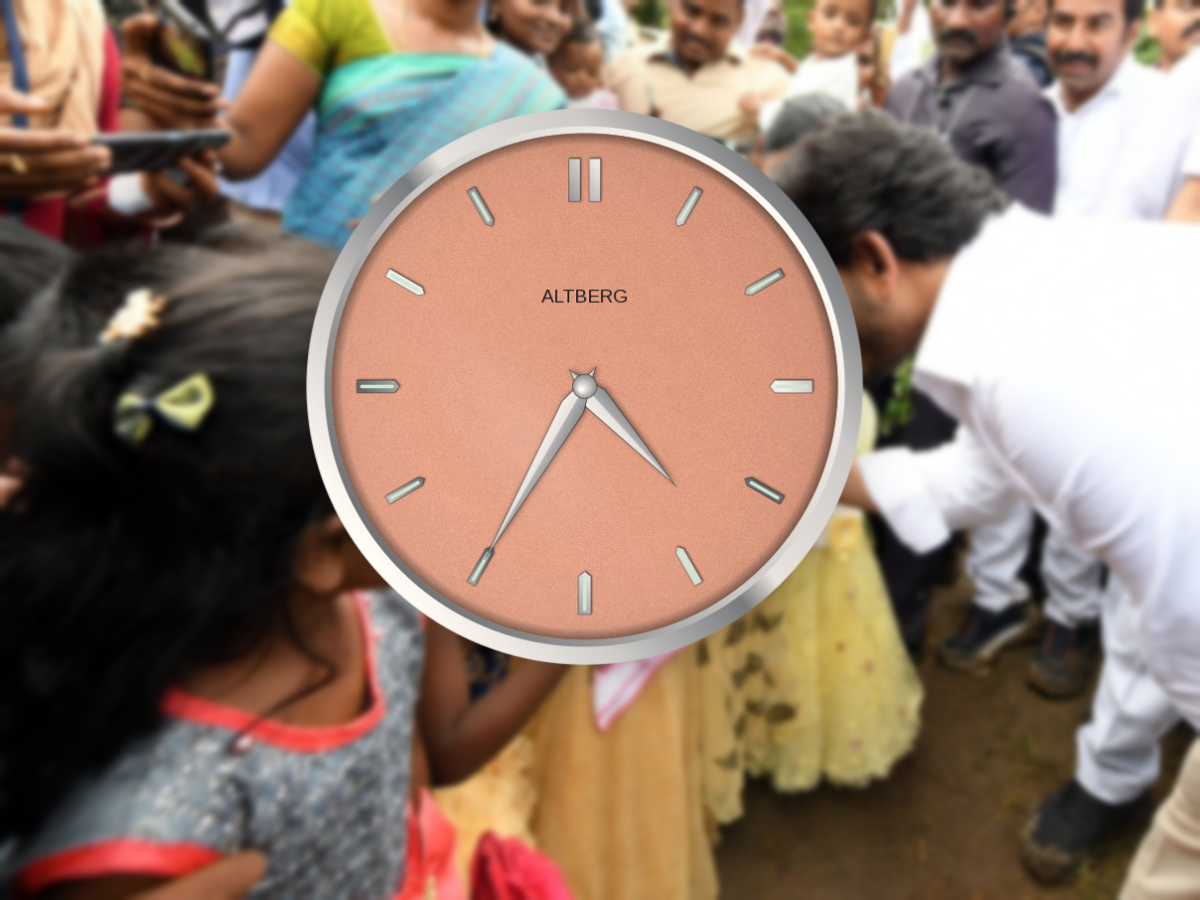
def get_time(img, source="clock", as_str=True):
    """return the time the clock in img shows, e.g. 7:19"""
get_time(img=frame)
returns 4:35
